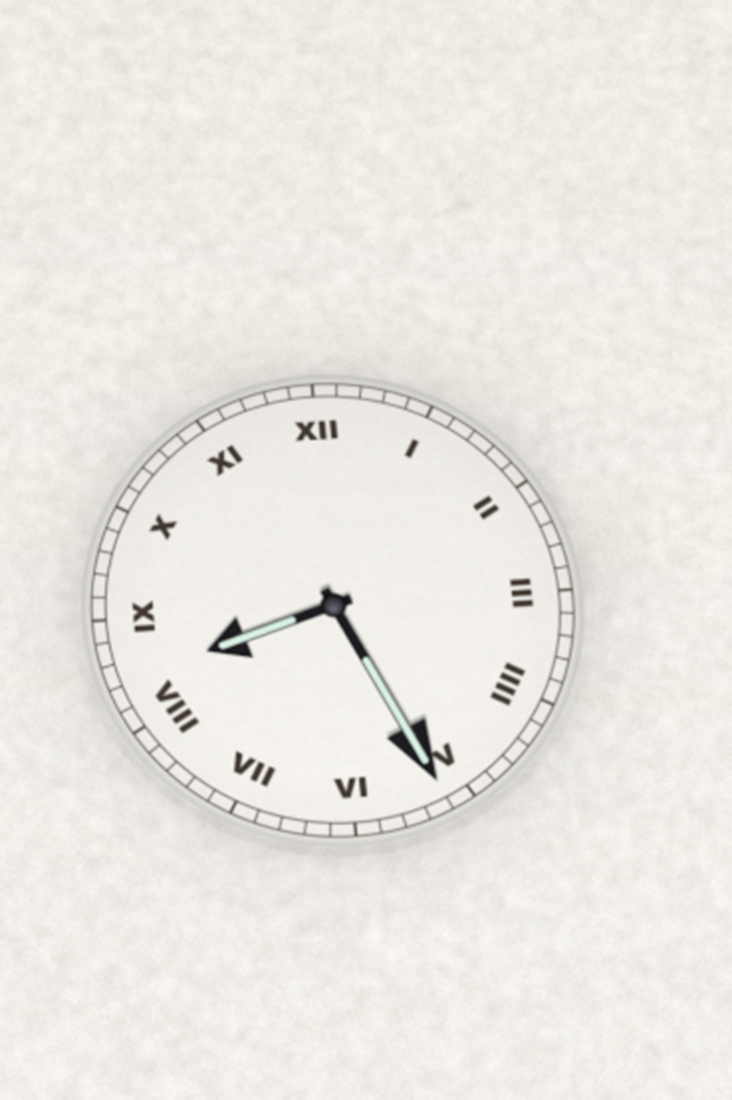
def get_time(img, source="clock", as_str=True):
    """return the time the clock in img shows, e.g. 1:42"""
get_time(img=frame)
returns 8:26
